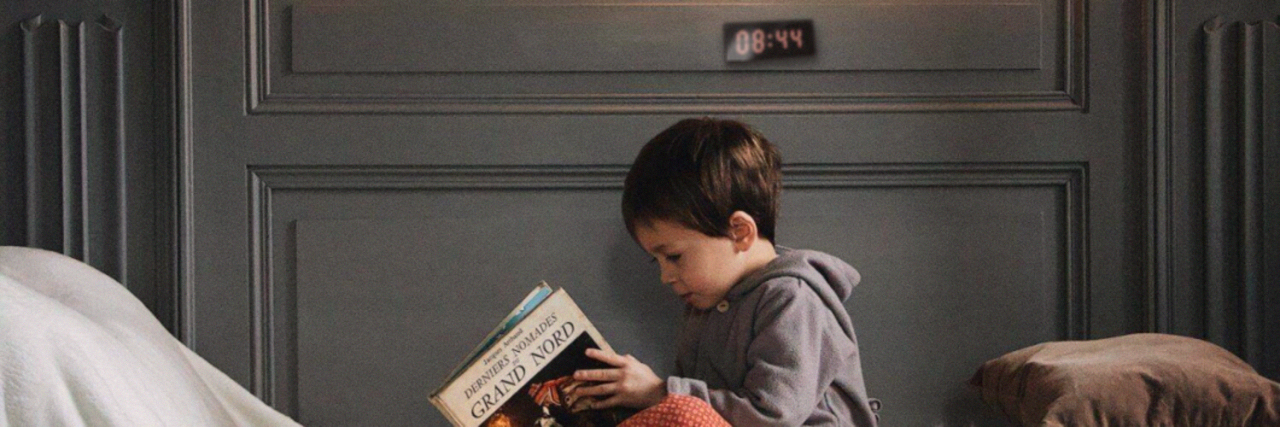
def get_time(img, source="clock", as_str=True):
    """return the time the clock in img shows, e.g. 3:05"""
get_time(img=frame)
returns 8:44
